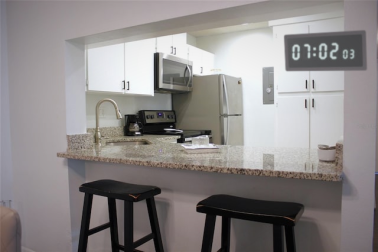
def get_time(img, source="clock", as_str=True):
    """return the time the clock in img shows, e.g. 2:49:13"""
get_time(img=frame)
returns 7:02:03
